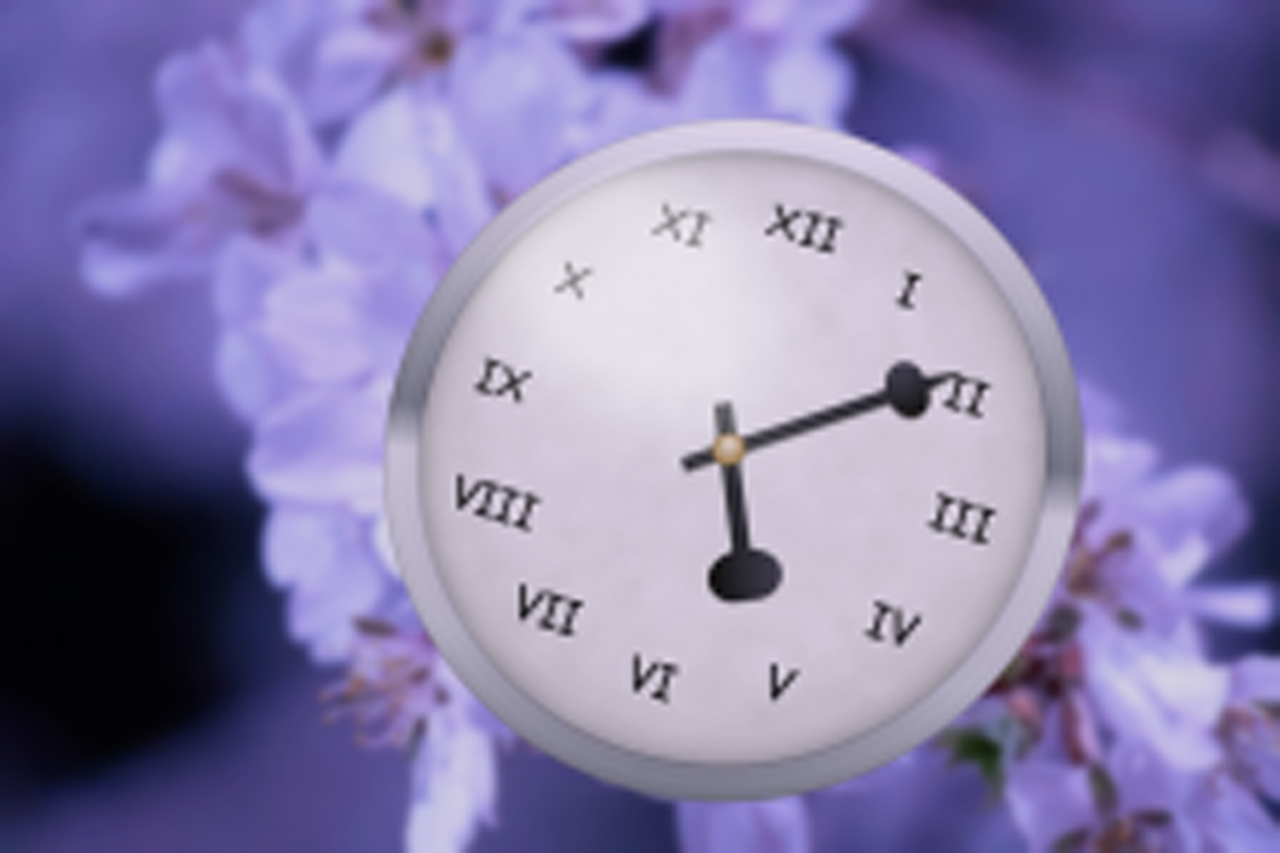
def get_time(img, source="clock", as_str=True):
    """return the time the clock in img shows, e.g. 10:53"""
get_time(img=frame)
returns 5:09
